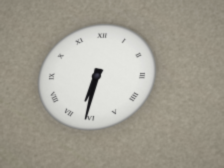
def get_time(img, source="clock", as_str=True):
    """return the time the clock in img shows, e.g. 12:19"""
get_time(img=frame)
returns 6:31
